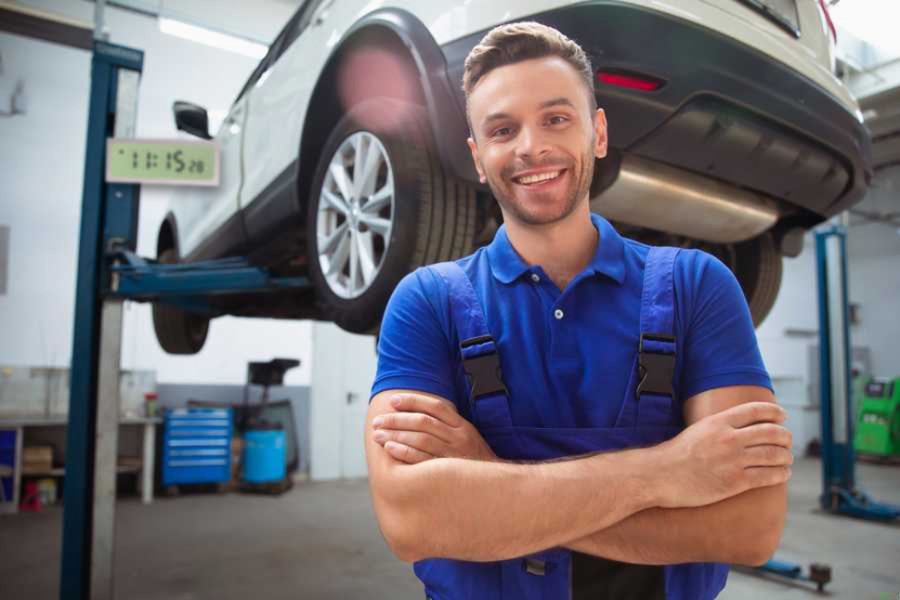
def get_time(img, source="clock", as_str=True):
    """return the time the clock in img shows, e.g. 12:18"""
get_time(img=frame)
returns 11:15
